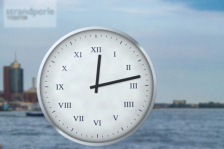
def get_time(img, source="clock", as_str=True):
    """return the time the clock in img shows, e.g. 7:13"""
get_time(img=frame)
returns 12:13
